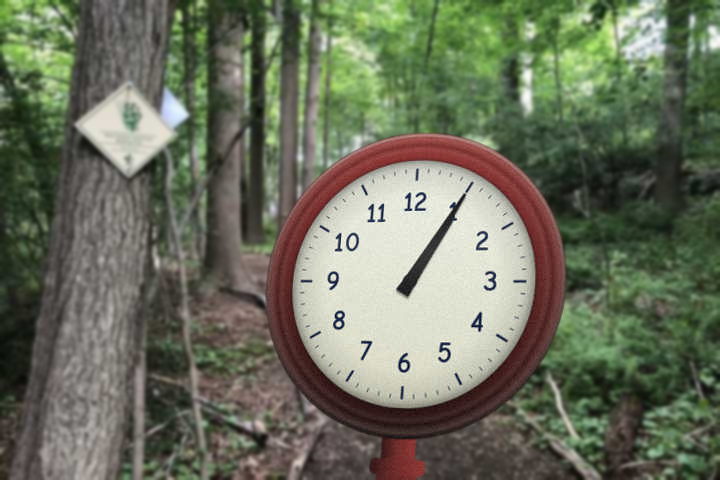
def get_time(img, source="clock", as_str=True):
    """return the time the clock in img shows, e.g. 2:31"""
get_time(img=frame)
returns 1:05
